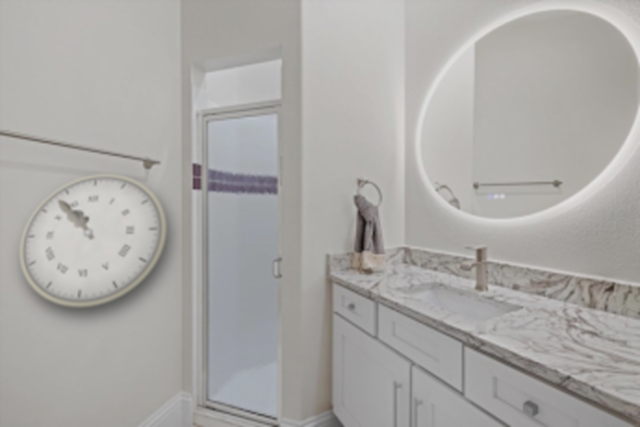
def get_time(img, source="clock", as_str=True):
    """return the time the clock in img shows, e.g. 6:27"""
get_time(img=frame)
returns 10:53
